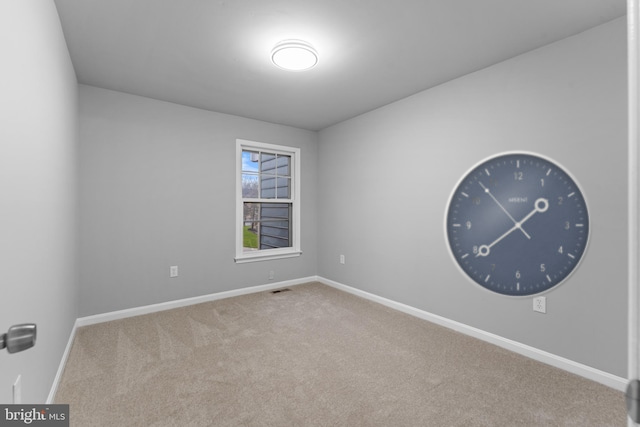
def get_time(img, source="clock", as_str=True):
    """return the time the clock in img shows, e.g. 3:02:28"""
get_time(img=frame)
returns 1:38:53
